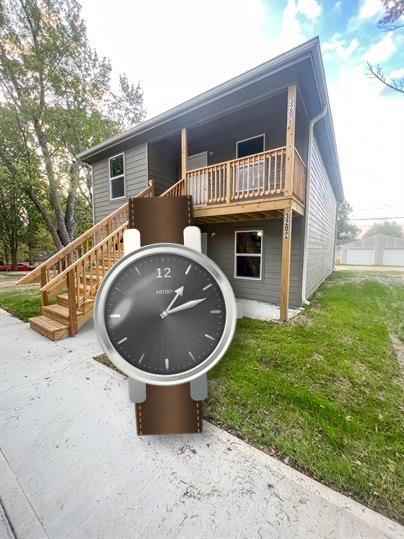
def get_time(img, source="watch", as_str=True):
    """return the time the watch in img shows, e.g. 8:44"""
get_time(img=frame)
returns 1:12
